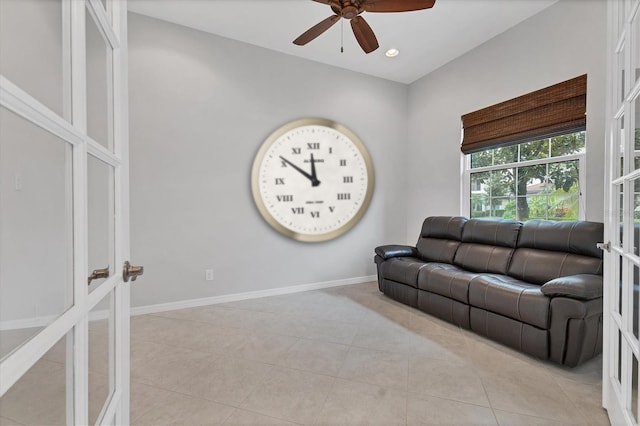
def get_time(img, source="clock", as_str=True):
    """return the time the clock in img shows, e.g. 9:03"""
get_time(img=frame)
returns 11:51
